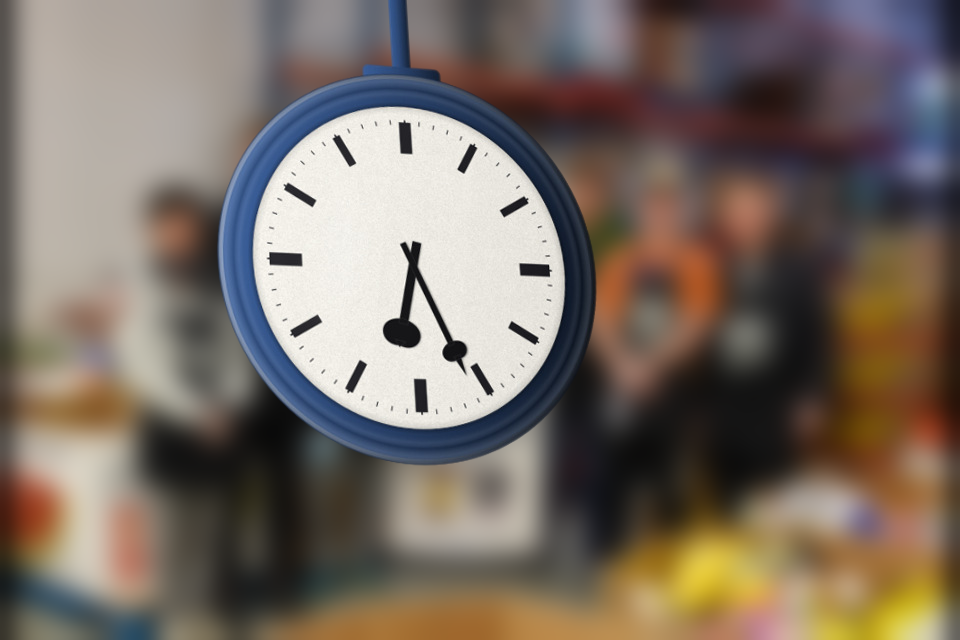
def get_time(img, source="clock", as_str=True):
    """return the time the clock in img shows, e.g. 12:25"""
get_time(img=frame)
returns 6:26
